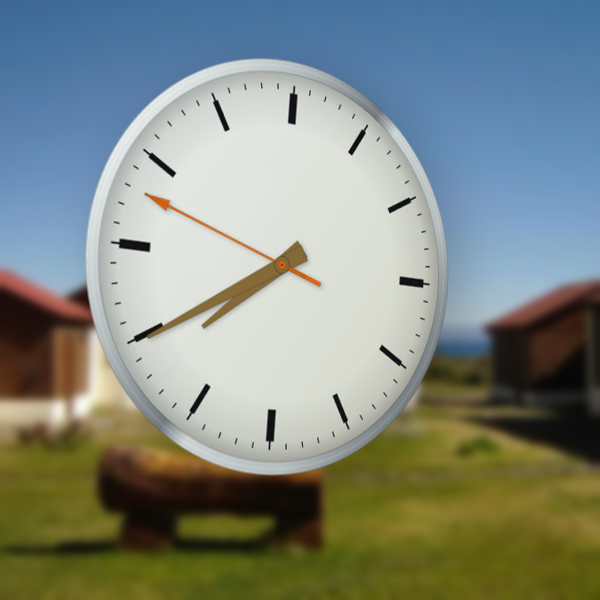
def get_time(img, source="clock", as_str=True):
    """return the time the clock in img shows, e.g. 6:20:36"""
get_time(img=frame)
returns 7:39:48
